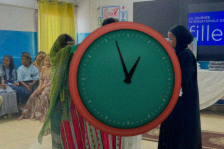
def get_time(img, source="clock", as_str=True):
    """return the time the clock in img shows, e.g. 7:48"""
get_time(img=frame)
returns 12:57
